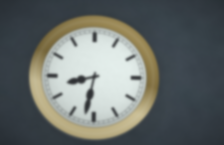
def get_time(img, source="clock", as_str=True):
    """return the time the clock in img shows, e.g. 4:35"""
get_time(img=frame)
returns 8:32
